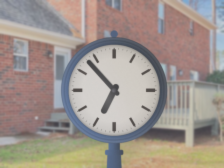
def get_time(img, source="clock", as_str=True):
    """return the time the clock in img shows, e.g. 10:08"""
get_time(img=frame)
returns 6:53
